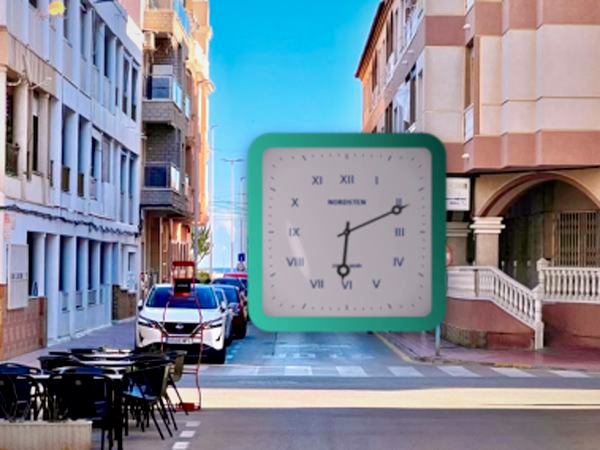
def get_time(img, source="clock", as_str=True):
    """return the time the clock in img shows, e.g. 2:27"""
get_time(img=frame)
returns 6:11
